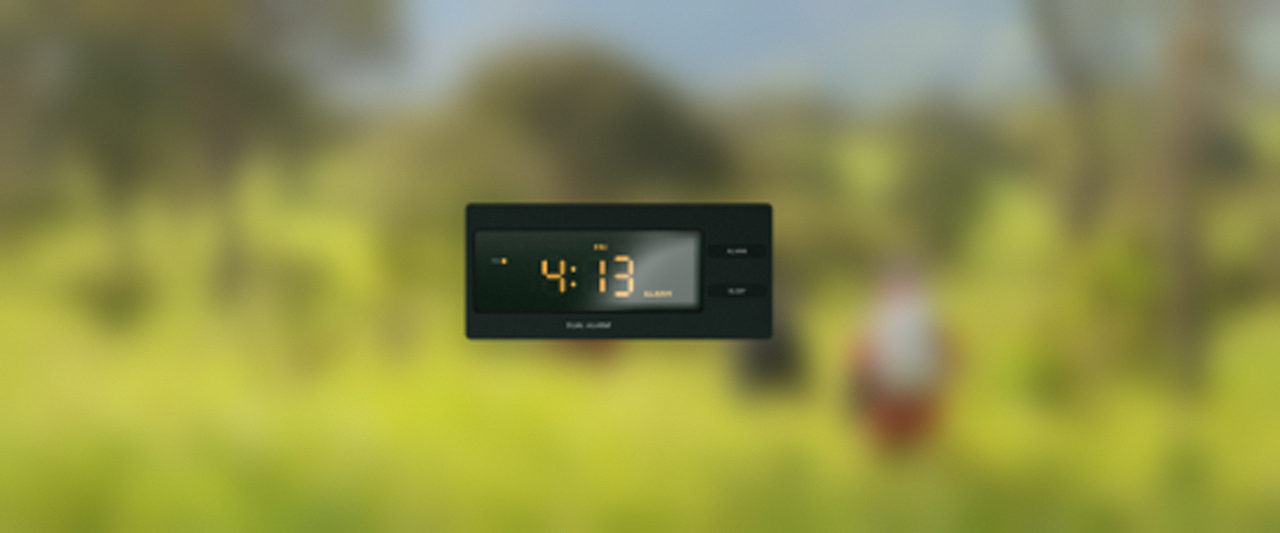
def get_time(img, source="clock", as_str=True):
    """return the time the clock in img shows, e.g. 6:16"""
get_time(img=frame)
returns 4:13
